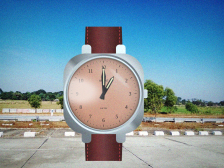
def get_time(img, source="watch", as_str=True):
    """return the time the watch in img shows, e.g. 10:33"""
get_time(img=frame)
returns 1:00
